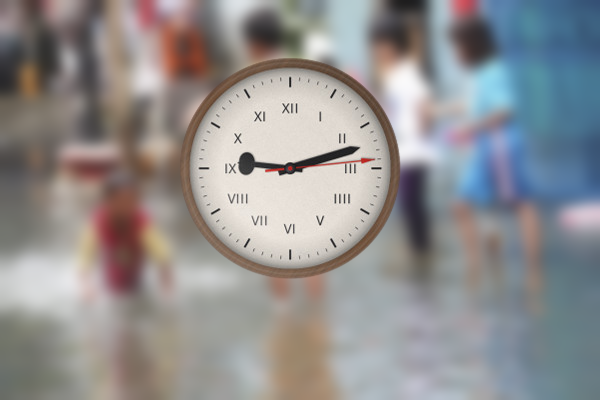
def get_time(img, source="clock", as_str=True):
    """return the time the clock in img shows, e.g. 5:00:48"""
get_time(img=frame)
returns 9:12:14
